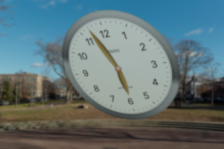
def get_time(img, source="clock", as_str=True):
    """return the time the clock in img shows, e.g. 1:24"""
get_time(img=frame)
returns 5:57
